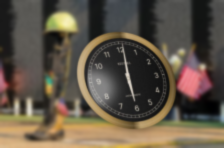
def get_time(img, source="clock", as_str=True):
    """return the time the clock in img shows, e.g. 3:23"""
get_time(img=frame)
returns 6:01
